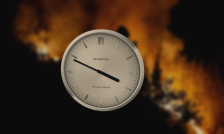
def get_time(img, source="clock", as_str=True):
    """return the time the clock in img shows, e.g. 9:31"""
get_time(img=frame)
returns 3:49
